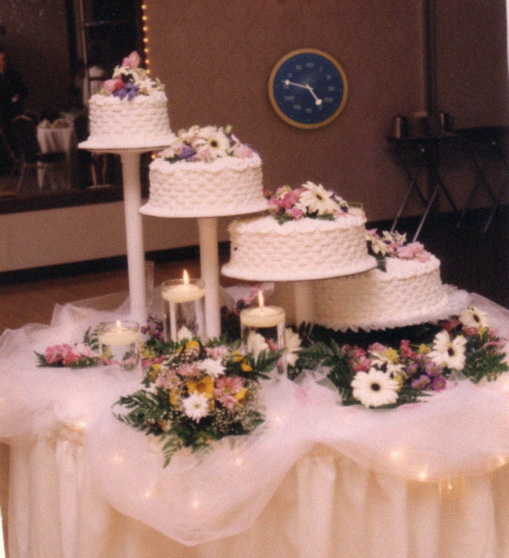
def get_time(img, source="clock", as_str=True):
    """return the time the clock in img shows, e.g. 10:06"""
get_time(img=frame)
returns 4:47
